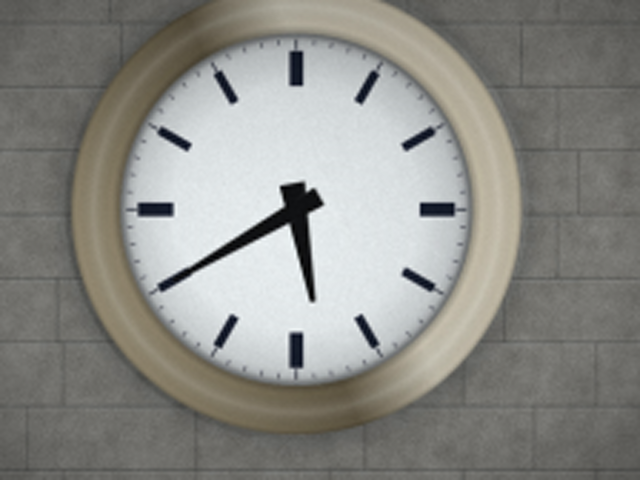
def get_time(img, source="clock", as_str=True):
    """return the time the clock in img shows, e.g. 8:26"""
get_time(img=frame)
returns 5:40
